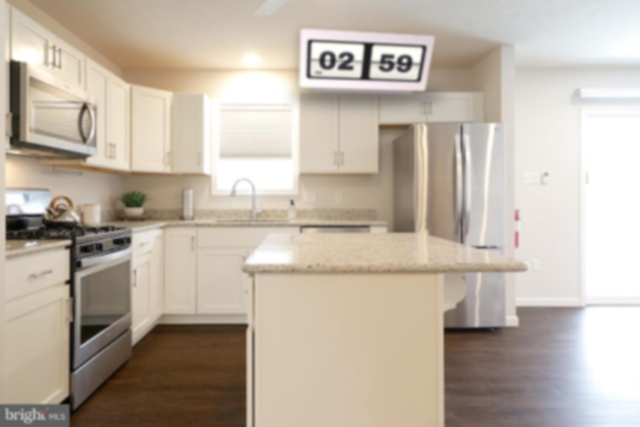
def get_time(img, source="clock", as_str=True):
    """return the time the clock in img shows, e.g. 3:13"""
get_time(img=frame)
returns 2:59
